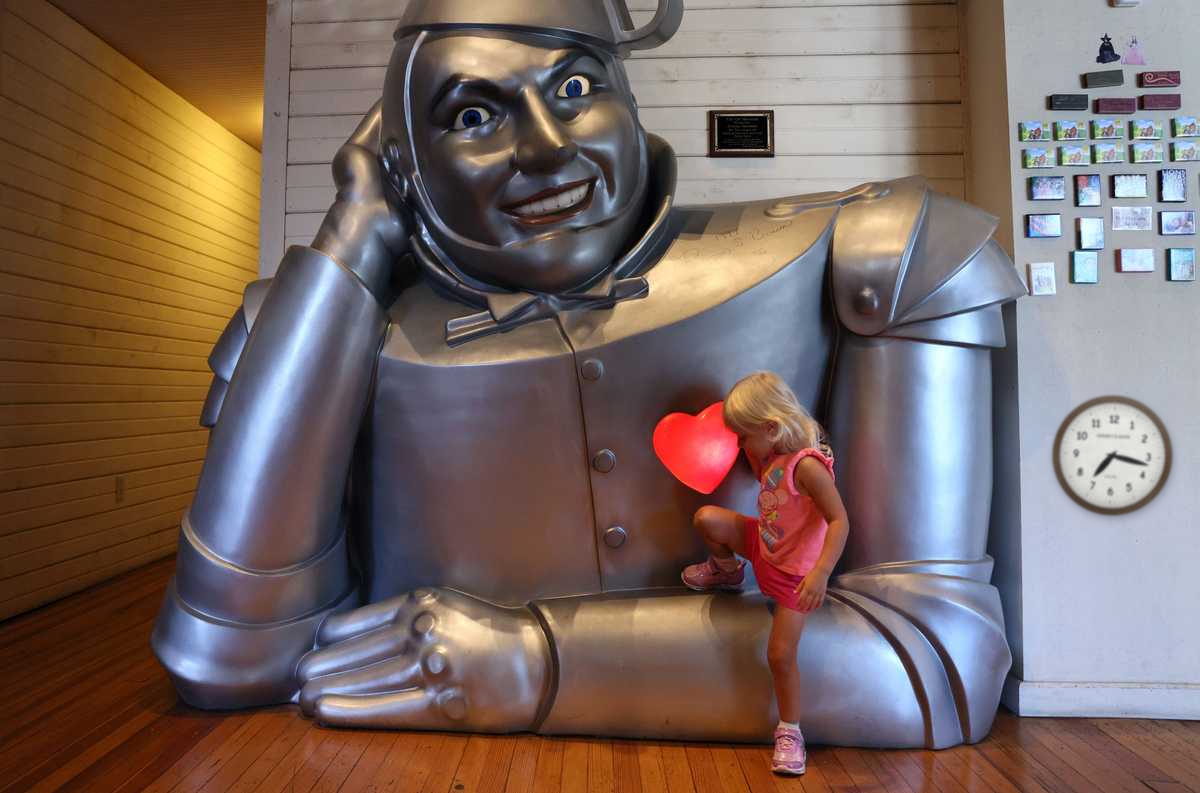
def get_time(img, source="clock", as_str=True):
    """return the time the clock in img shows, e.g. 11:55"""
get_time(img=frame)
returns 7:17
